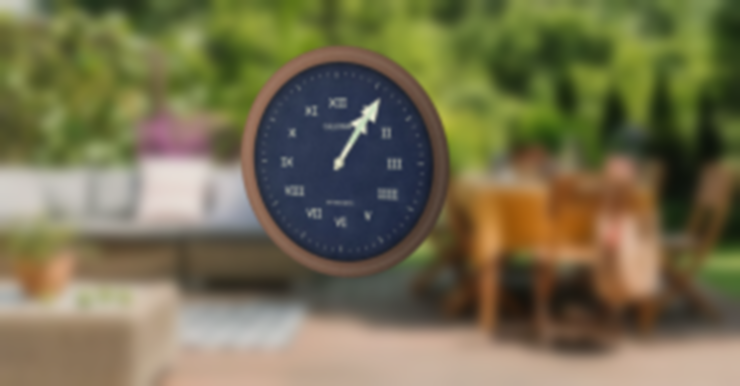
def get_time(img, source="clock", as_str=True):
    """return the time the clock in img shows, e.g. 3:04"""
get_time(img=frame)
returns 1:06
